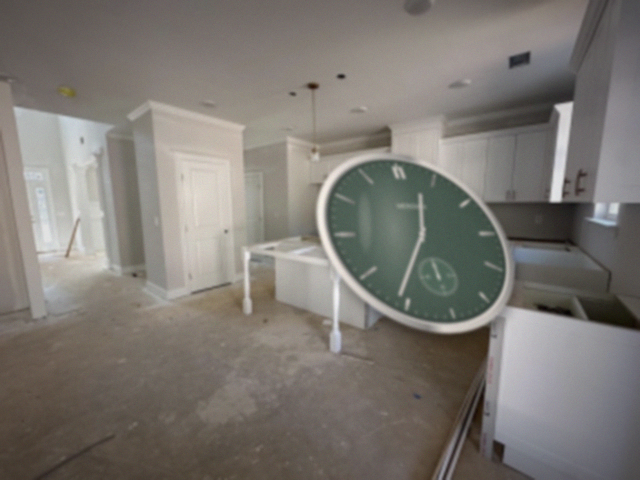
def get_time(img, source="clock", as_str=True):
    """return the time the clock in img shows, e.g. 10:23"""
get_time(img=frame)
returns 12:36
